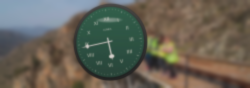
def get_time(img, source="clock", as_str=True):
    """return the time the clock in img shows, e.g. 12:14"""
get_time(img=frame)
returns 5:44
